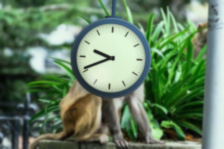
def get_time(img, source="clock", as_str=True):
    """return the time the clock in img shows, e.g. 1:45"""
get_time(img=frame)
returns 9:41
